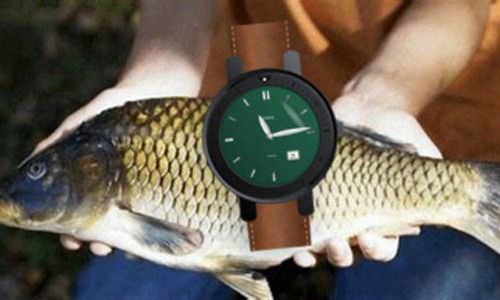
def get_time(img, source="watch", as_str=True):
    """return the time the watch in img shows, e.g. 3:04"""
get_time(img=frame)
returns 11:14
